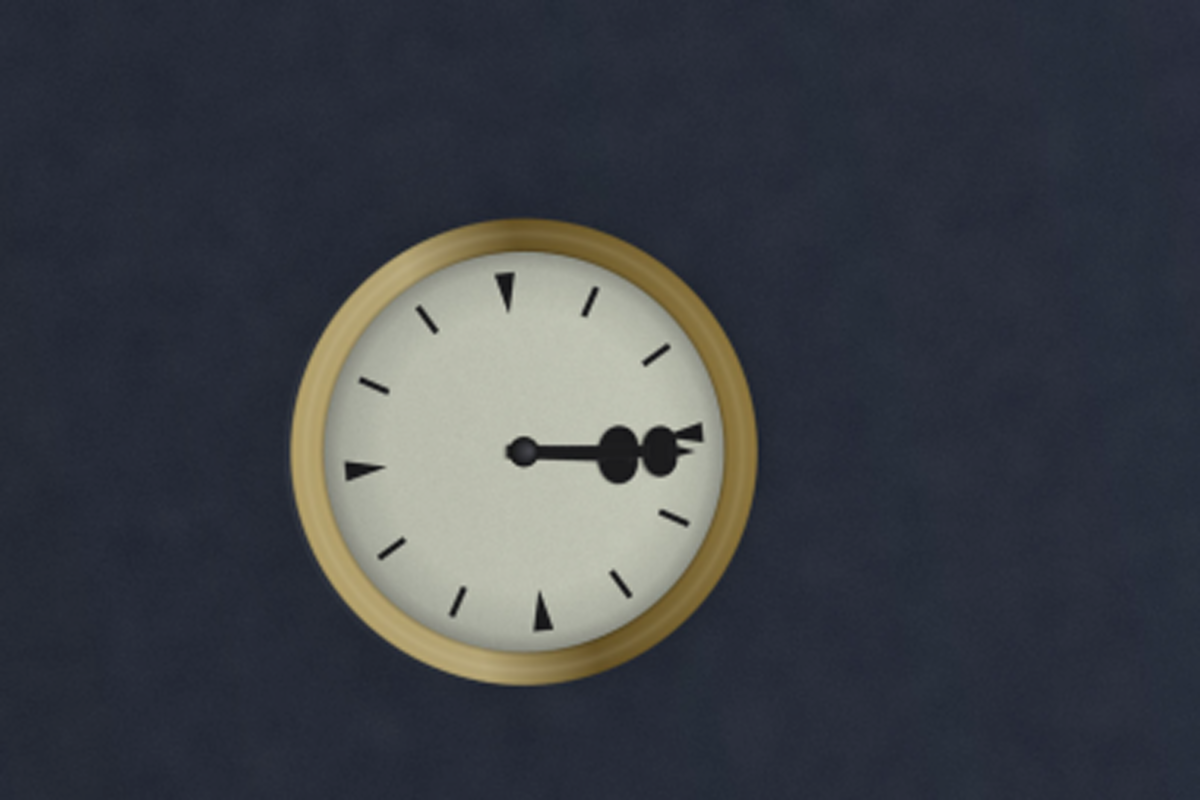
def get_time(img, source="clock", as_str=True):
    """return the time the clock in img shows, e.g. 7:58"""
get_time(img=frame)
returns 3:16
